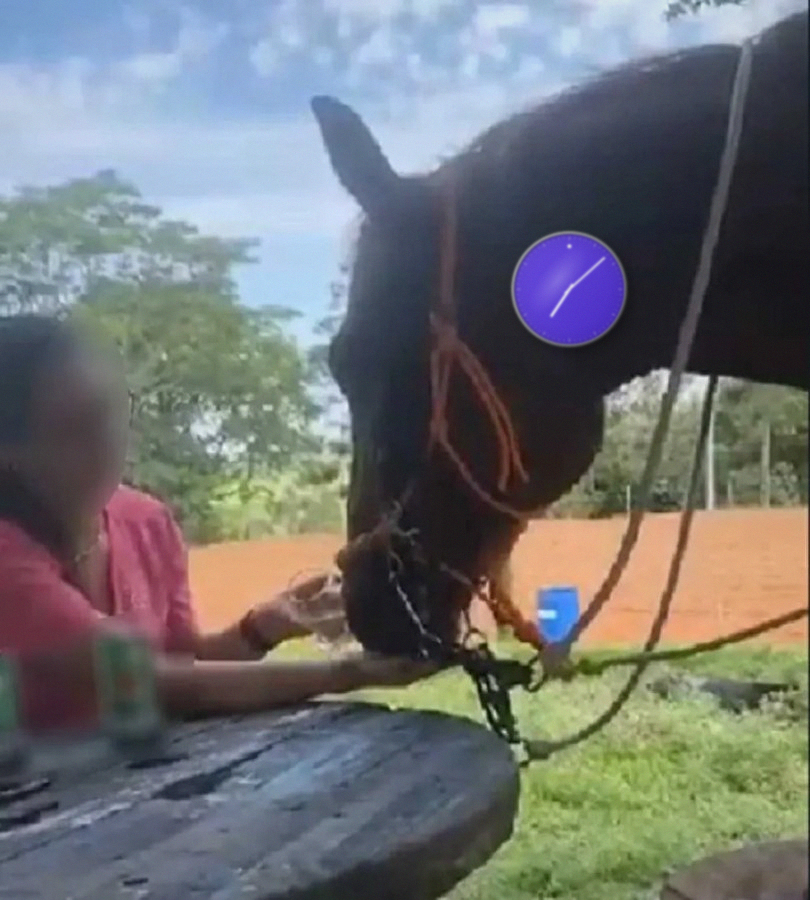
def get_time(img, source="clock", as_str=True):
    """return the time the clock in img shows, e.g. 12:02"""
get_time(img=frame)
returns 7:08
